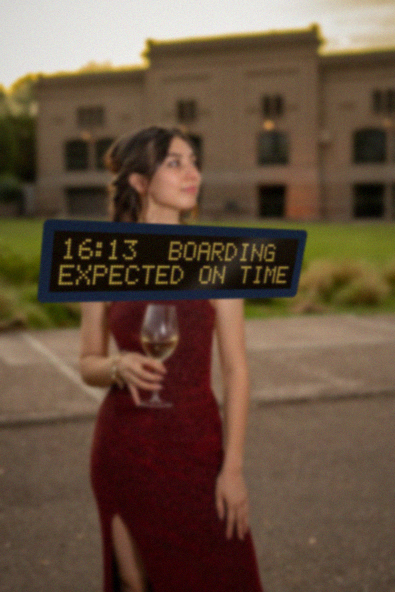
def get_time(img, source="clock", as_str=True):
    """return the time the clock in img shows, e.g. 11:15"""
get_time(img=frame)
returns 16:13
